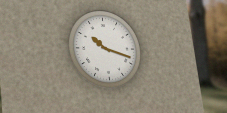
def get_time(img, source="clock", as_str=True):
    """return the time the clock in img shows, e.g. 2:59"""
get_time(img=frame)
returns 10:18
